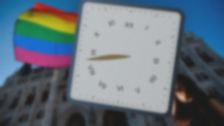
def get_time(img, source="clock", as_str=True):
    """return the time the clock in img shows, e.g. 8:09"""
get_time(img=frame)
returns 8:43
